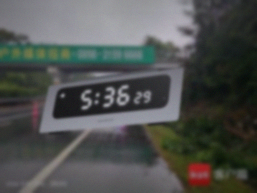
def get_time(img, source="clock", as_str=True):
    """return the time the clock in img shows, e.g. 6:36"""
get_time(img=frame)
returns 5:36
